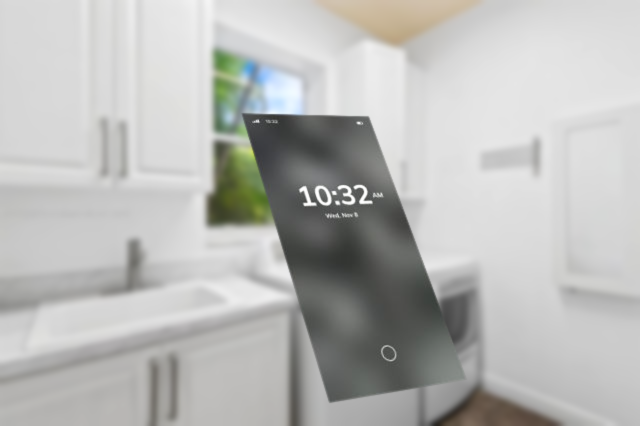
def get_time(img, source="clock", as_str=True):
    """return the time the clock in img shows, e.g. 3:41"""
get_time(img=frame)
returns 10:32
